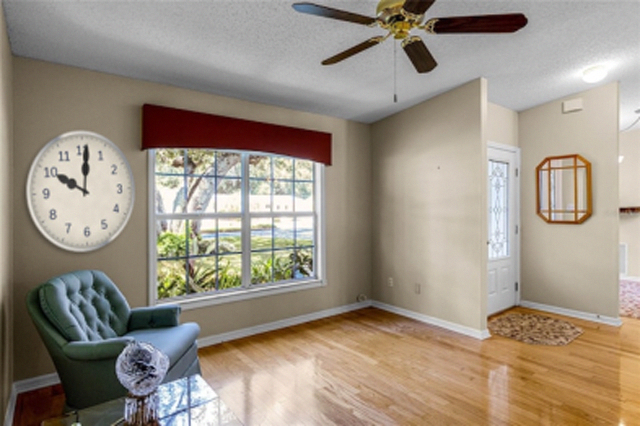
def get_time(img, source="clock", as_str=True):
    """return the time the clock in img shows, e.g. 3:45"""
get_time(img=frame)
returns 10:01
